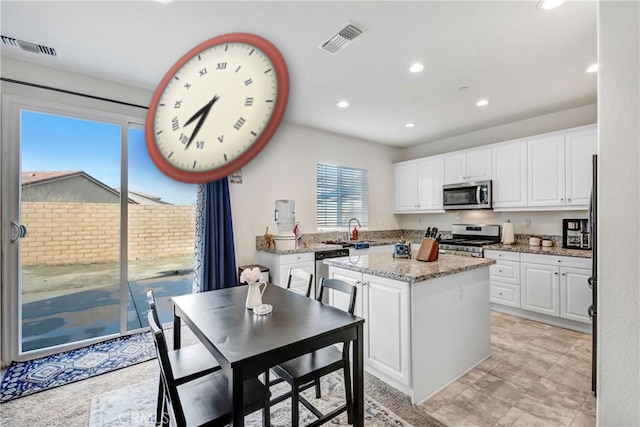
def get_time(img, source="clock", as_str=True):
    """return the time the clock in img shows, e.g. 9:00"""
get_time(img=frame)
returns 7:33
